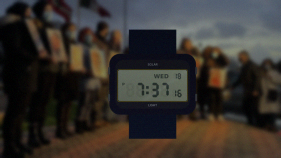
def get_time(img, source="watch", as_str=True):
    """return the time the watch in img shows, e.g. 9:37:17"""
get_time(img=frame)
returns 7:37:16
